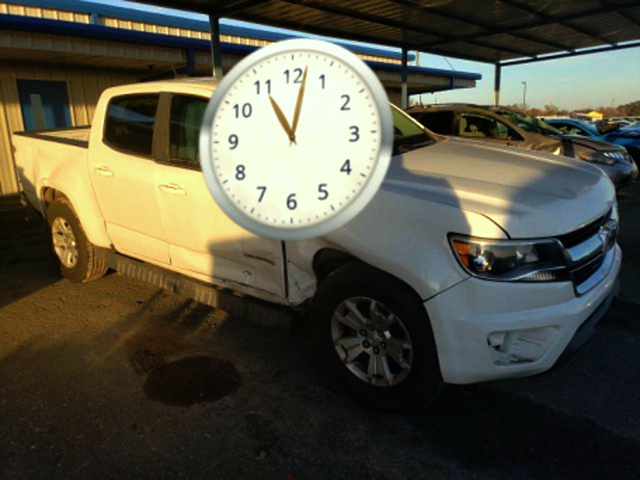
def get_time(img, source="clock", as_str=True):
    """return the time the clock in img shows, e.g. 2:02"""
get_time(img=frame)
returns 11:02
